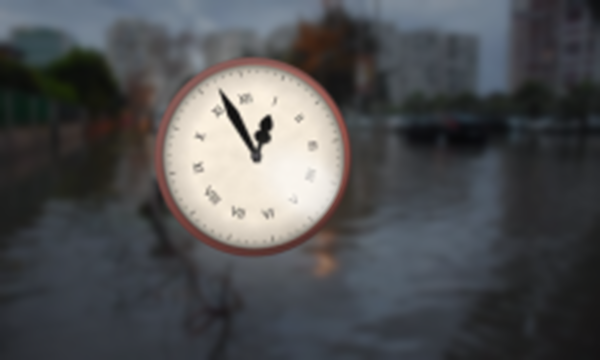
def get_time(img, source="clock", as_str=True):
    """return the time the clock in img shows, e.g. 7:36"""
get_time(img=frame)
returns 12:57
